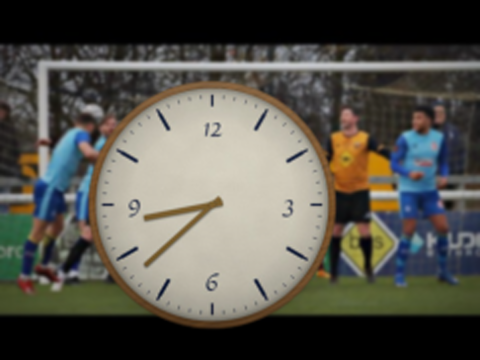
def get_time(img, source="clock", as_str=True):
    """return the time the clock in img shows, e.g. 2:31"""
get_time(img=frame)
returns 8:38
